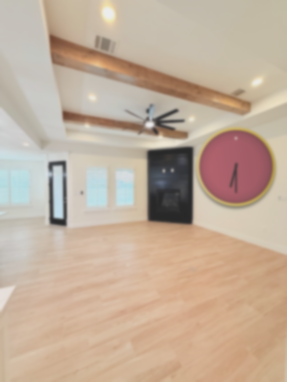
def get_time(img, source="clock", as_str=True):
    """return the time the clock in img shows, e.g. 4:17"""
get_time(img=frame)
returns 6:30
